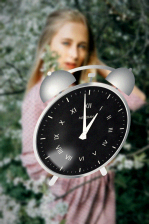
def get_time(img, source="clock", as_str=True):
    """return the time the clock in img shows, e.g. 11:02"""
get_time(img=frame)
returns 12:59
